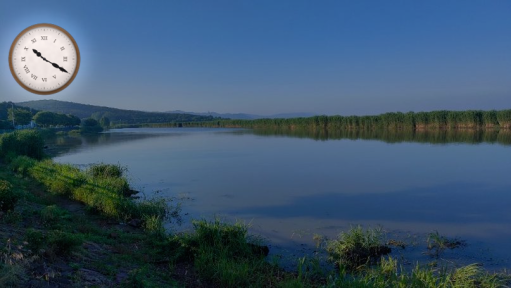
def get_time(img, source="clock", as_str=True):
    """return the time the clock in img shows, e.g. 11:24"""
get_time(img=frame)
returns 10:20
